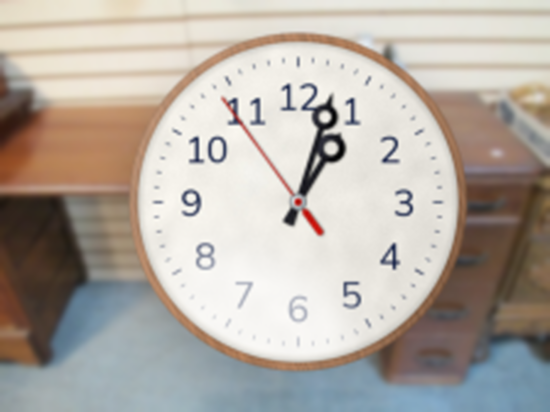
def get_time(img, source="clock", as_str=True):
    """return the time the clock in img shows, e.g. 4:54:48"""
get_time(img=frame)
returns 1:02:54
